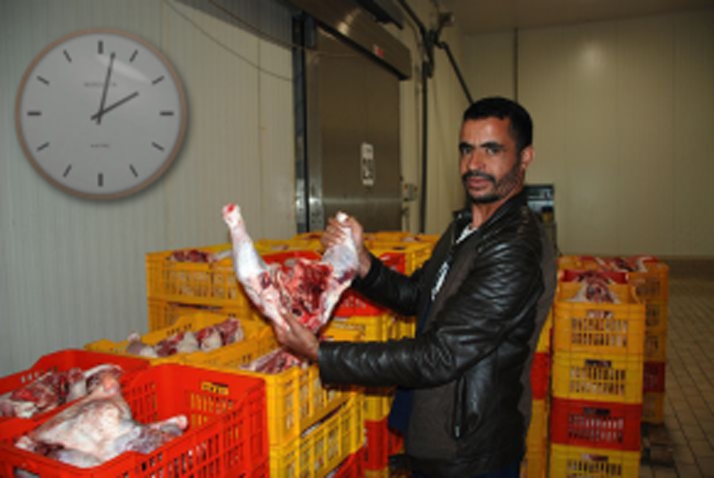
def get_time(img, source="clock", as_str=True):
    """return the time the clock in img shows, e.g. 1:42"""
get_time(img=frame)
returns 2:02
